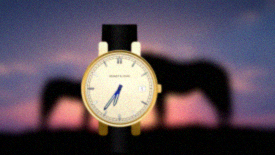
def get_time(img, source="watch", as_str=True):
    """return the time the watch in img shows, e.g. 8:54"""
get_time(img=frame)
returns 6:36
